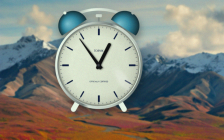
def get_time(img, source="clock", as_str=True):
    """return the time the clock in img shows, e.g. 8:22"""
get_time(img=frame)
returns 12:54
